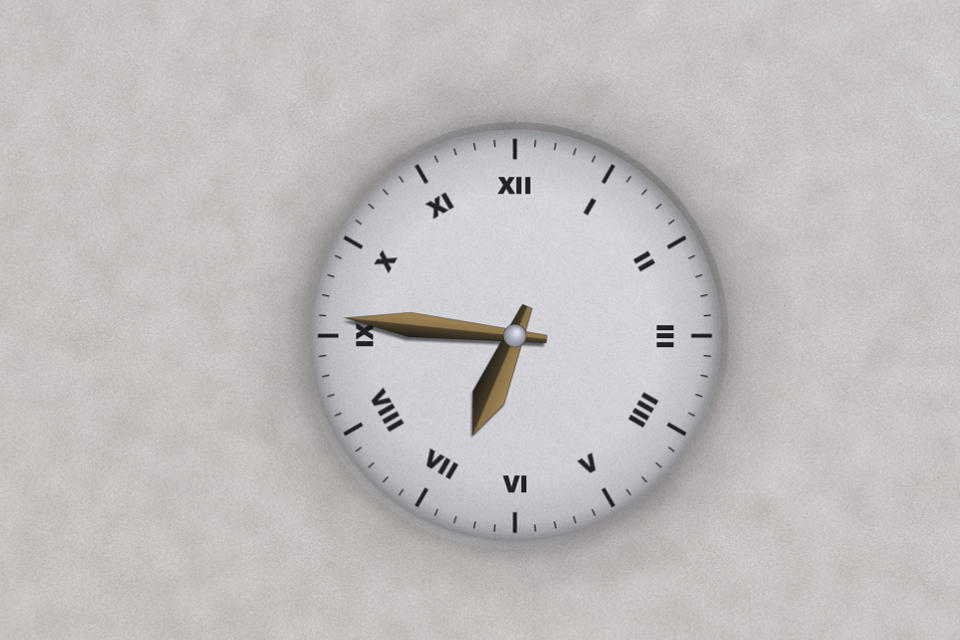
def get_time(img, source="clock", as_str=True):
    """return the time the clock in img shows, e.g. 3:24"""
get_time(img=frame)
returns 6:46
